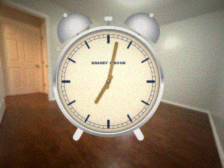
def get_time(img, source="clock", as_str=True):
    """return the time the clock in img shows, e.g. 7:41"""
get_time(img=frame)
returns 7:02
